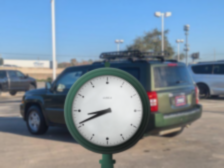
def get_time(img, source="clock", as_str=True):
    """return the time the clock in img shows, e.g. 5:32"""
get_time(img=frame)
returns 8:41
